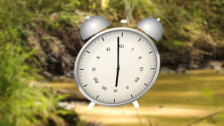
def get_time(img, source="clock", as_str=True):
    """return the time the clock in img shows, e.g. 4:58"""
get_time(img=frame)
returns 5:59
